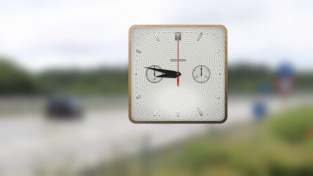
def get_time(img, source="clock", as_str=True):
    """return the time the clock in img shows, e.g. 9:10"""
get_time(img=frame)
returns 8:47
